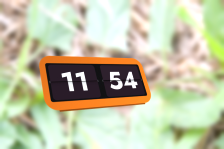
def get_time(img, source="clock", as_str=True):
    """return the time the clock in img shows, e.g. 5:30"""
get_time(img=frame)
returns 11:54
